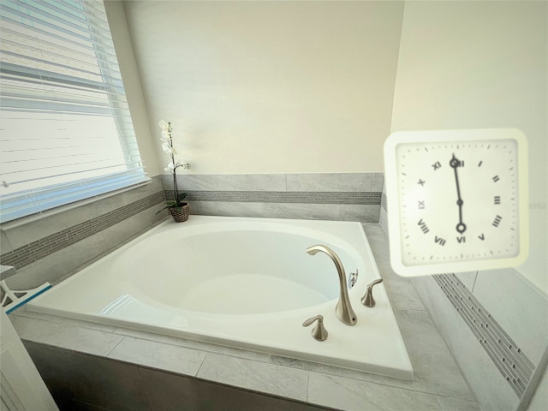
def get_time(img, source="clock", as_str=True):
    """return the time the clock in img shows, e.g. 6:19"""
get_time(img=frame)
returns 5:59
